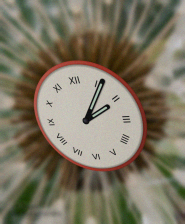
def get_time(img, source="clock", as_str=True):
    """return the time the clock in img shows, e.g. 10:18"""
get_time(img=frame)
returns 2:06
